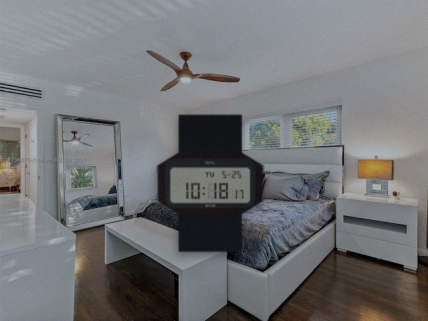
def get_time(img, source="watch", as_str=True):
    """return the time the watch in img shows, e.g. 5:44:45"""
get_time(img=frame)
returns 10:18:17
